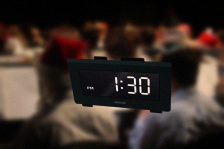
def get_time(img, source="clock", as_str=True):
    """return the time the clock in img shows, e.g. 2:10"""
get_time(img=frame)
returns 1:30
